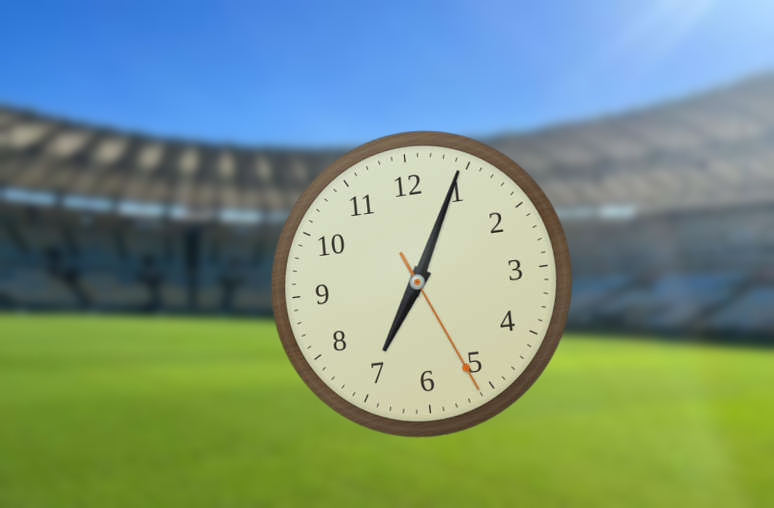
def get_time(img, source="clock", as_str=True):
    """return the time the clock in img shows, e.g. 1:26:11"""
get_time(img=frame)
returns 7:04:26
